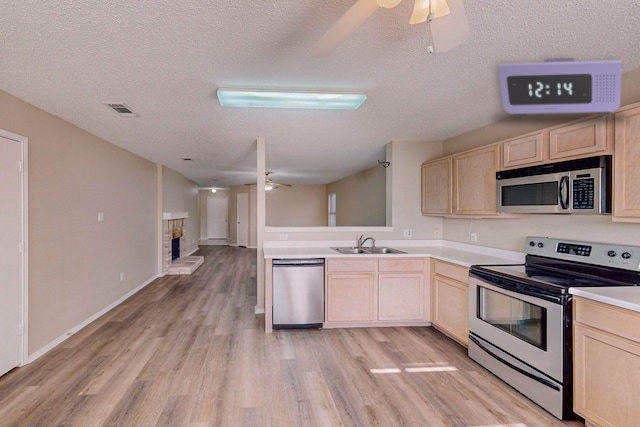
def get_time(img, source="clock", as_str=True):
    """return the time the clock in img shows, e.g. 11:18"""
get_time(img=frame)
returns 12:14
